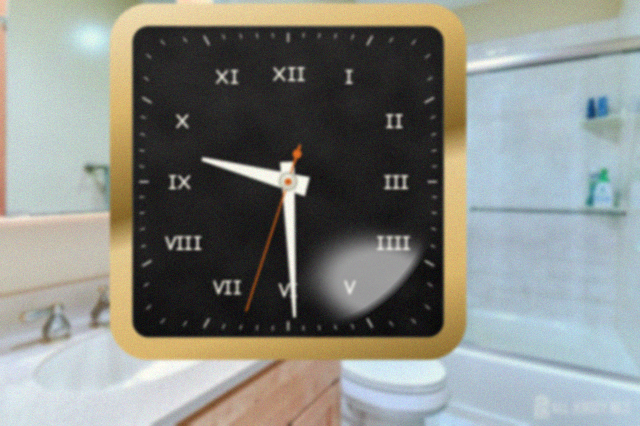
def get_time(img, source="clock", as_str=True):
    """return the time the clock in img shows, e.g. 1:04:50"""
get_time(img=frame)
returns 9:29:33
